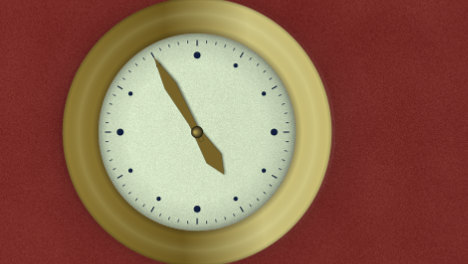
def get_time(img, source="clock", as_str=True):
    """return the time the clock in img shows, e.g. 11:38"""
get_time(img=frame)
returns 4:55
